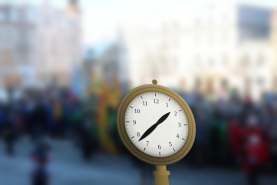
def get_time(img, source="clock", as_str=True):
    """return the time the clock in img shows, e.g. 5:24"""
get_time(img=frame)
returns 1:38
